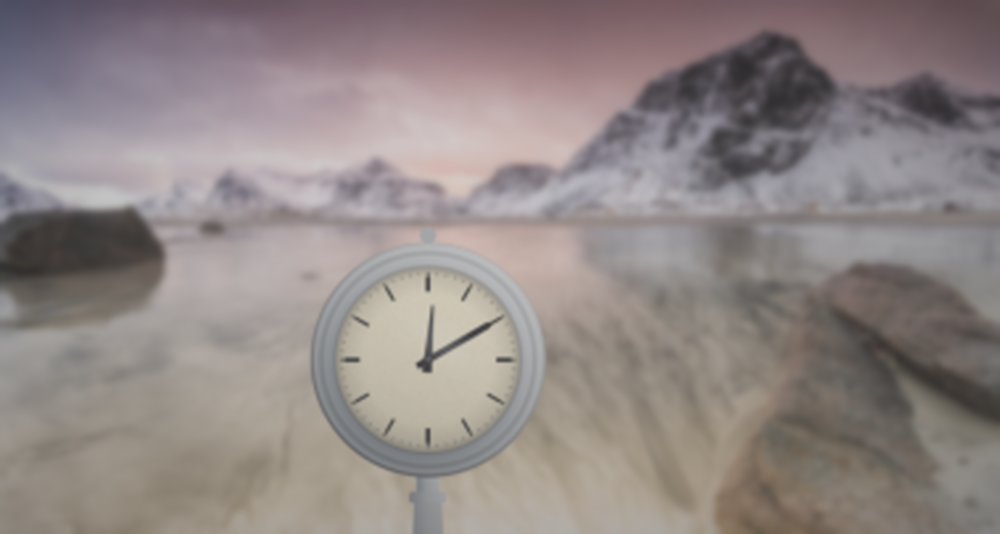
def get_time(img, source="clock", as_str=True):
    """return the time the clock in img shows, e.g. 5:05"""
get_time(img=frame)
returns 12:10
